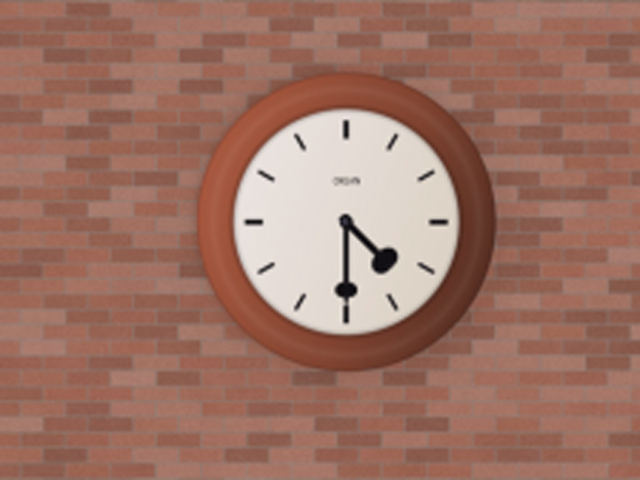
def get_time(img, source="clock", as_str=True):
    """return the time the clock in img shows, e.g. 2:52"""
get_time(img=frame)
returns 4:30
